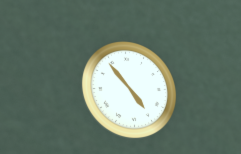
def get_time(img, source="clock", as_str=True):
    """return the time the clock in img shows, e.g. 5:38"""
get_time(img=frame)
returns 4:54
